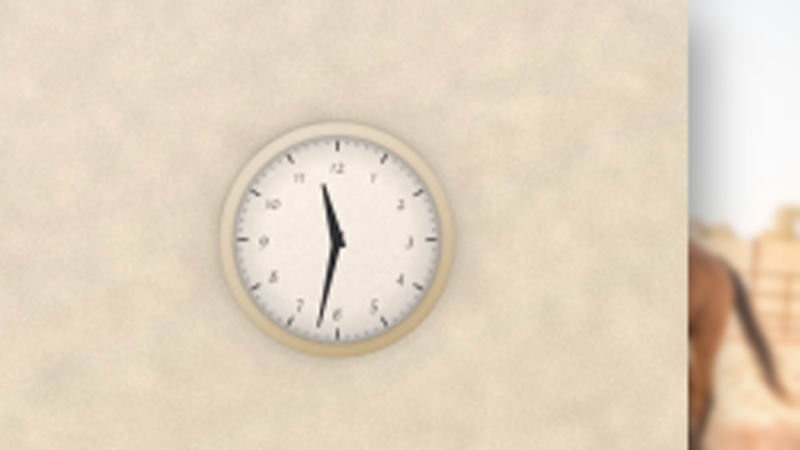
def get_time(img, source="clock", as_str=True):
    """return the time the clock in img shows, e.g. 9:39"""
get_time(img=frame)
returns 11:32
